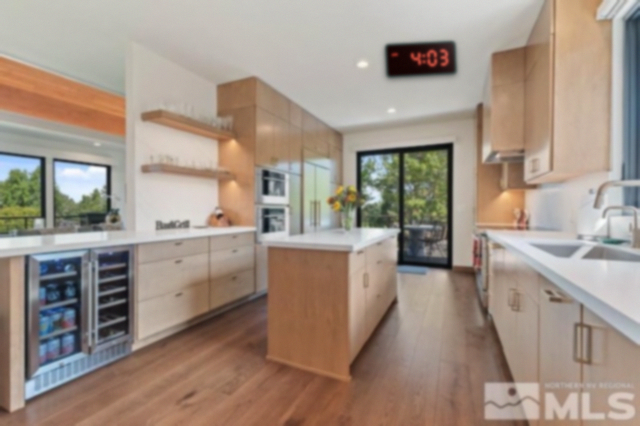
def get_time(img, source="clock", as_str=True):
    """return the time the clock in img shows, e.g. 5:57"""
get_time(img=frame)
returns 4:03
